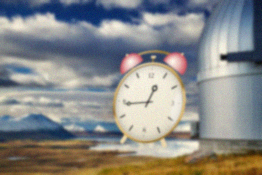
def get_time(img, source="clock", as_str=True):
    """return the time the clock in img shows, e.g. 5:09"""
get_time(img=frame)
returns 12:44
